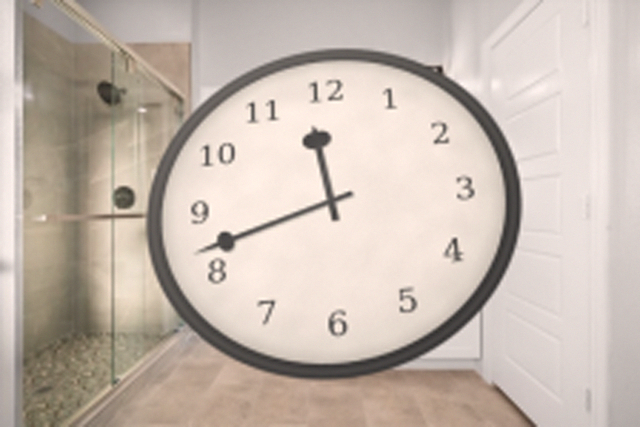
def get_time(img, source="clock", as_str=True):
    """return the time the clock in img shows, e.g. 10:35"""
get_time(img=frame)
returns 11:42
